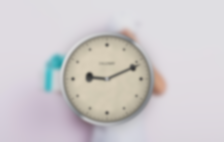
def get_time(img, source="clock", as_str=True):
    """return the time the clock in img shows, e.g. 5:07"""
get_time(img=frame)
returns 9:11
